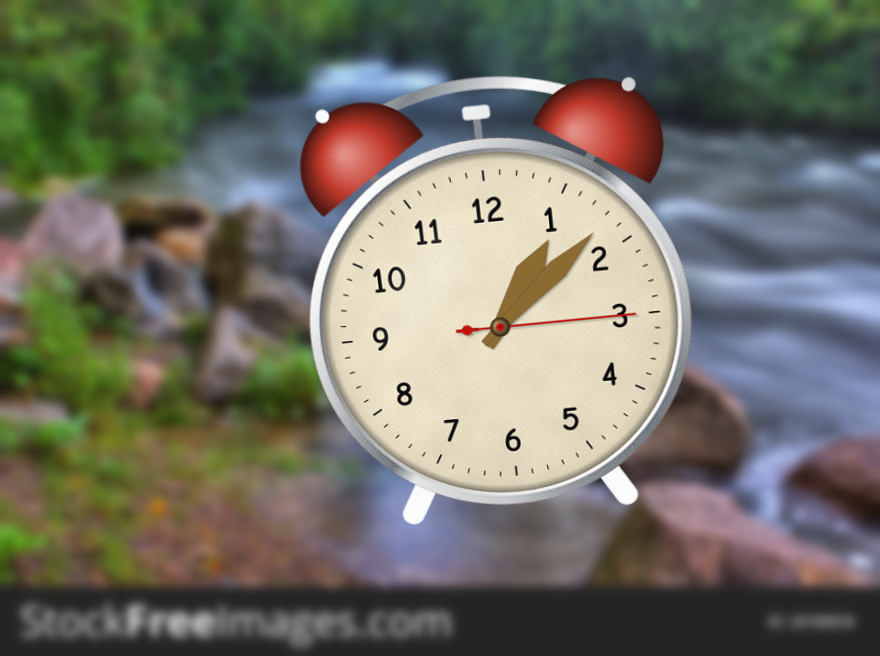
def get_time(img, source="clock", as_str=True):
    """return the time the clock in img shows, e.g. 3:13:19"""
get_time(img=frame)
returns 1:08:15
